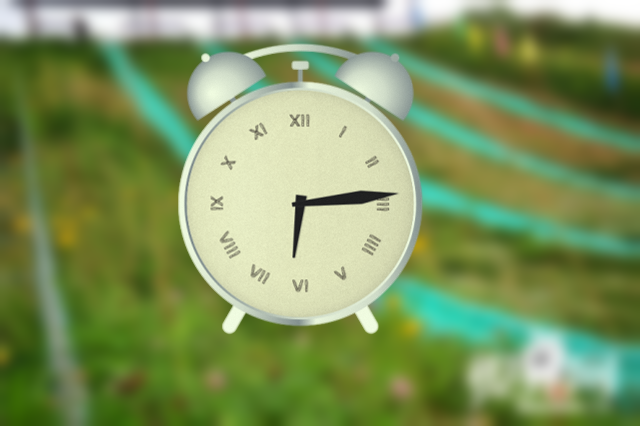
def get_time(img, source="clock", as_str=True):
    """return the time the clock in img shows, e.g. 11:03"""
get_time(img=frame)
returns 6:14
